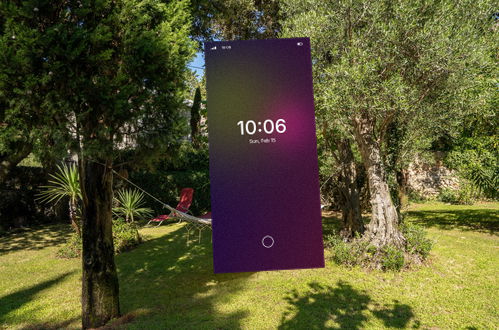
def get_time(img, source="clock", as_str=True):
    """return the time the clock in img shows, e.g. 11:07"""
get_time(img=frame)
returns 10:06
